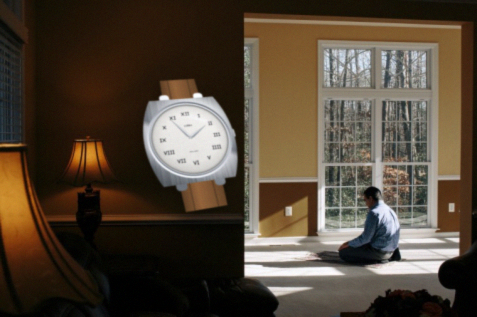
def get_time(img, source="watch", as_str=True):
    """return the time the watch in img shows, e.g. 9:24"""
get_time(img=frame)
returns 1:54
